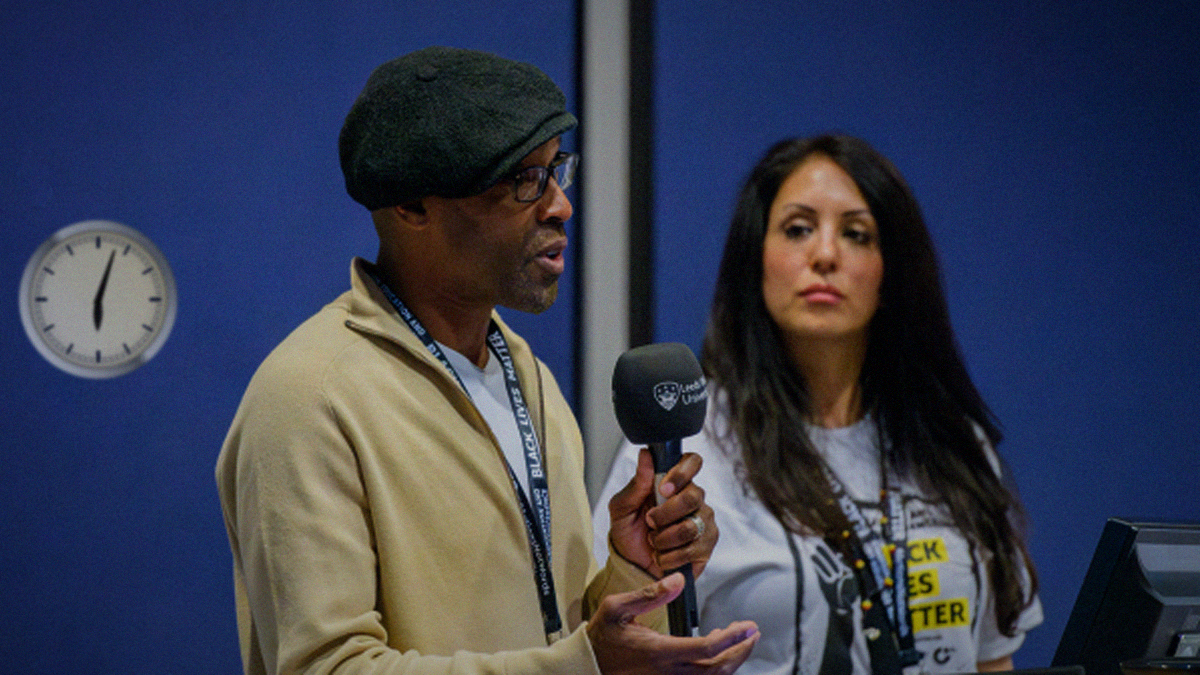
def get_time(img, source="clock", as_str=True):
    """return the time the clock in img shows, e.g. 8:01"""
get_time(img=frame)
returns 6:03
